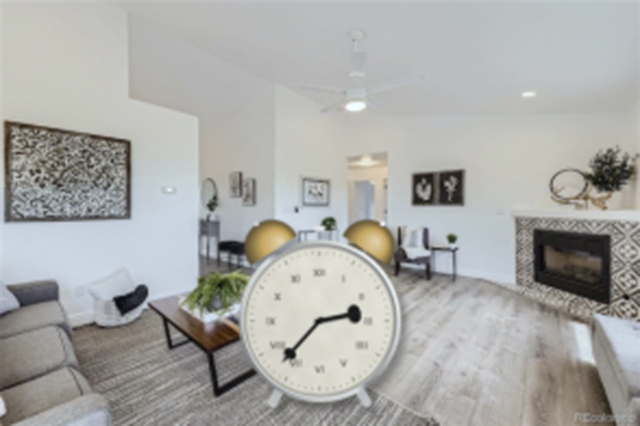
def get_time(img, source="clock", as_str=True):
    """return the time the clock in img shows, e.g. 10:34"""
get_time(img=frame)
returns 2:37
